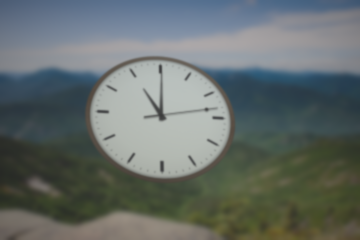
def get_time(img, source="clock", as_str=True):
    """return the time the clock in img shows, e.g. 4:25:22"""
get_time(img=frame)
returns 11:00:13
